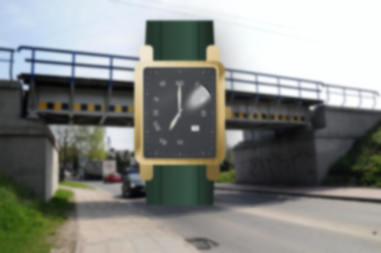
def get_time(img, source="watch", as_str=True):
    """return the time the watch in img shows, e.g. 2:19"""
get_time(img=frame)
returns 7:00
